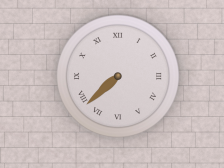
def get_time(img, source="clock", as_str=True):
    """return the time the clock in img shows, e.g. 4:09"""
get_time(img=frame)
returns 7:38
